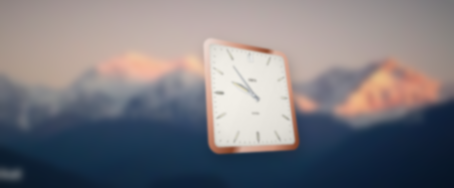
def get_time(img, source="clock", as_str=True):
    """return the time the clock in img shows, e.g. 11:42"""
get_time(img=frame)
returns 9:54
